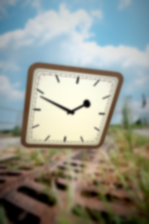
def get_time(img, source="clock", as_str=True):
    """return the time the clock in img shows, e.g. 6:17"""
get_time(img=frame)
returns 1:49
